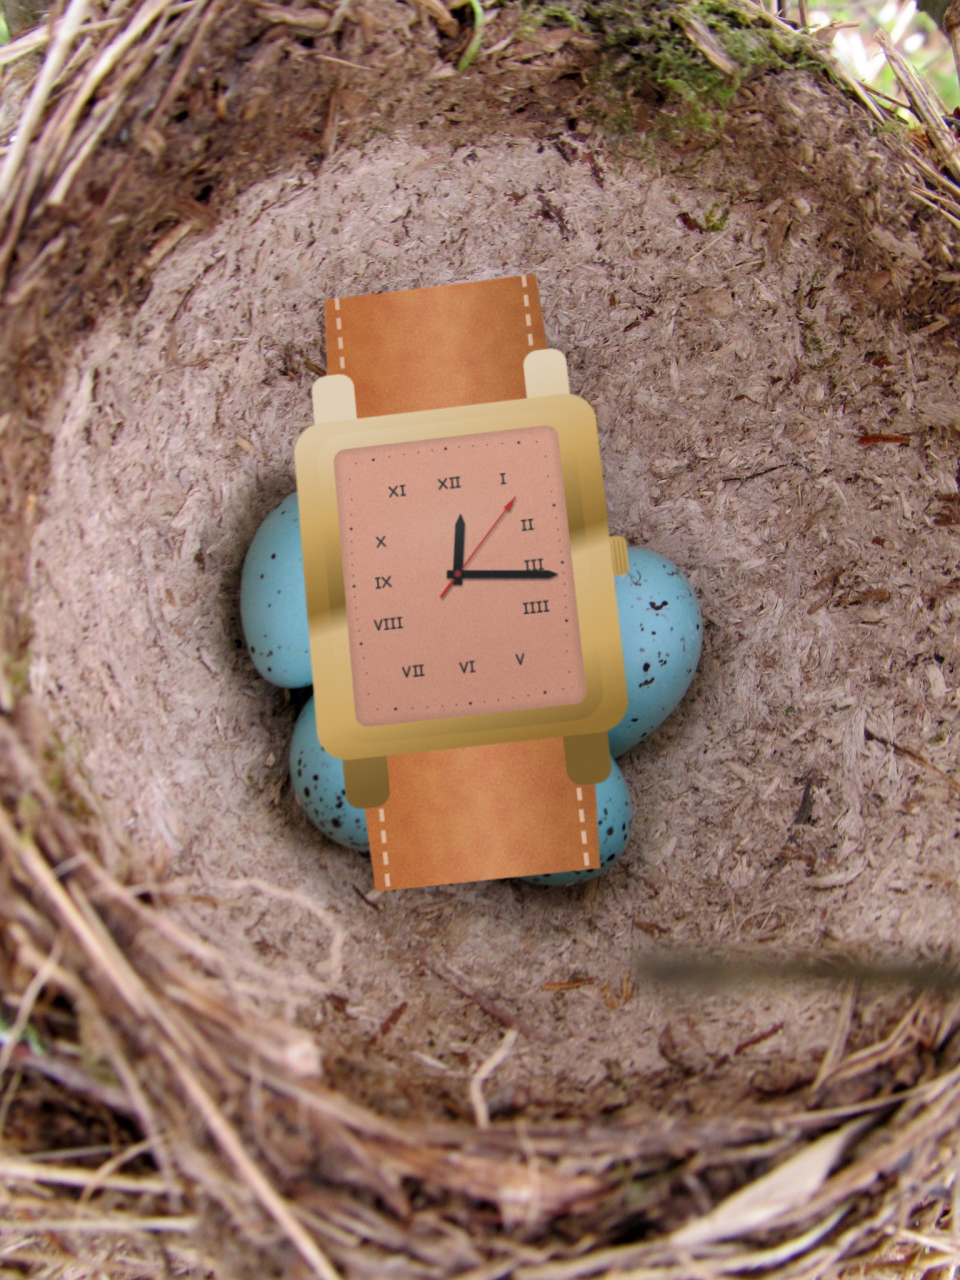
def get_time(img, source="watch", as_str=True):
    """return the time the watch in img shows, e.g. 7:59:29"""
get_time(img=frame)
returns 12:16:07
